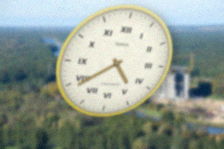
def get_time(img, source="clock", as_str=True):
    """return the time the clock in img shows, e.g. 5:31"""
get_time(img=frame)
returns 4:39
